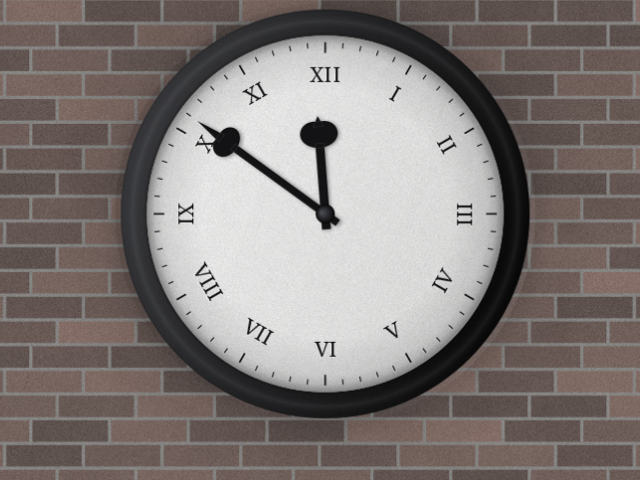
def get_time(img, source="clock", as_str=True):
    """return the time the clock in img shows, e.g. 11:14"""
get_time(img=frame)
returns 11:51
